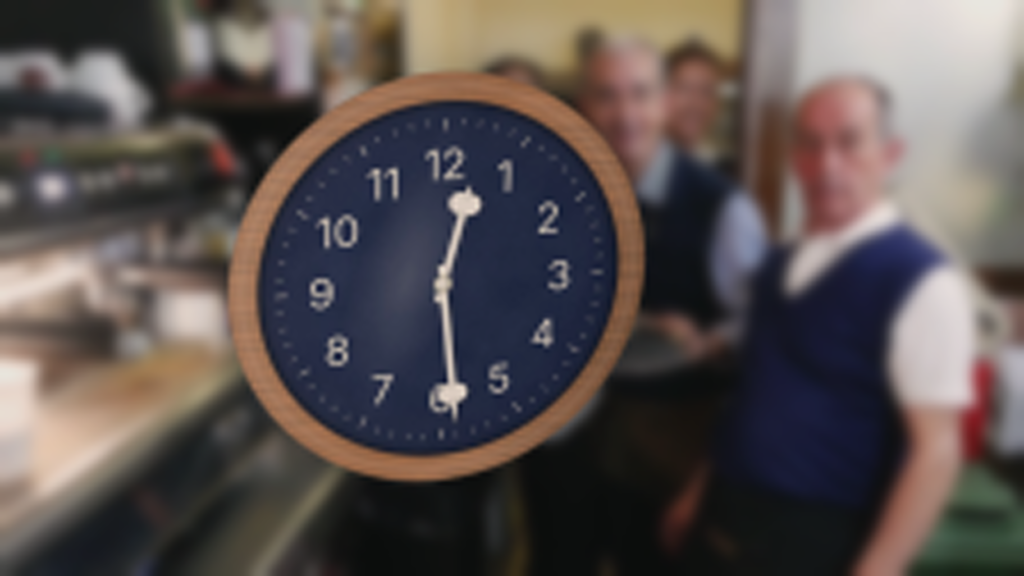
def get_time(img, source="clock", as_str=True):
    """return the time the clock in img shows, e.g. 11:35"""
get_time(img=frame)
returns 12:29
